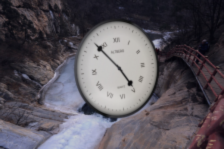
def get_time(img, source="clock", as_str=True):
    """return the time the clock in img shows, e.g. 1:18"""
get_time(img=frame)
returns 4:53
